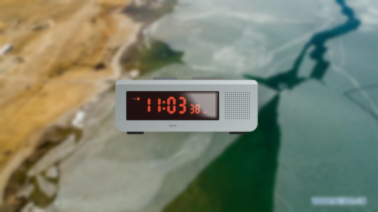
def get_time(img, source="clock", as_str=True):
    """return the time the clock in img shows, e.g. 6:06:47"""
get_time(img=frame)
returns 11:03:38
